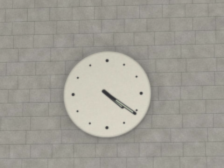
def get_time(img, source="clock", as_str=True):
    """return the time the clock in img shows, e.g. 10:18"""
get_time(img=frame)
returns 4:21
